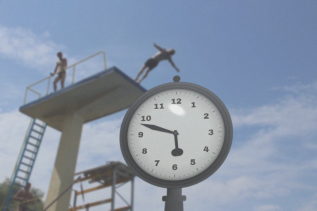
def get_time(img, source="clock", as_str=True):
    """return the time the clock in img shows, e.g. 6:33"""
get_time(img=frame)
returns 5:48
